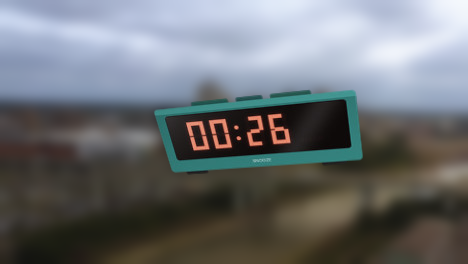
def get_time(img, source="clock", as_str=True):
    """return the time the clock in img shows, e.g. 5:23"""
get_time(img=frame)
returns 0:26
